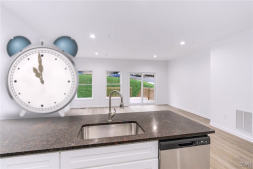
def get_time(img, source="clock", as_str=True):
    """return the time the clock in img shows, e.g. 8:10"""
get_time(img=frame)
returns 10:59
